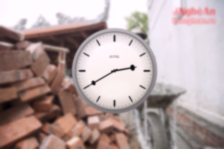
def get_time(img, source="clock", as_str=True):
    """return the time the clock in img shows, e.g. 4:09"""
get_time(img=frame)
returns 2:40
